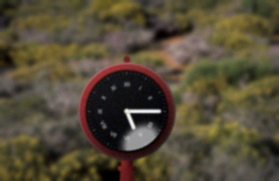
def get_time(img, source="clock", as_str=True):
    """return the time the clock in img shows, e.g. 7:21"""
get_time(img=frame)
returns 5:15
